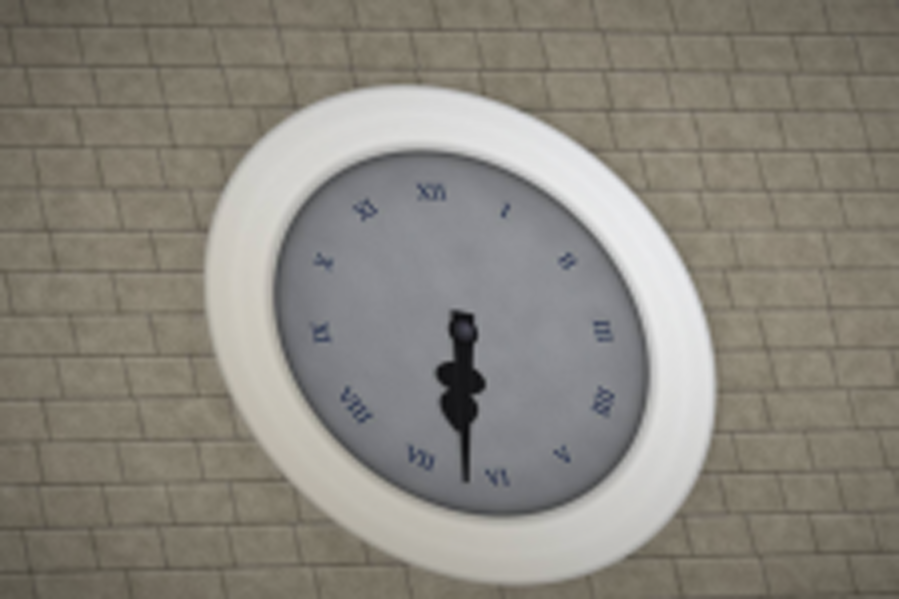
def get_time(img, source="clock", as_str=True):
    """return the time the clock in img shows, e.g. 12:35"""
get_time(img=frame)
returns 6:32
